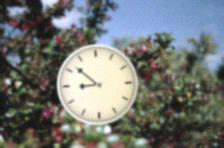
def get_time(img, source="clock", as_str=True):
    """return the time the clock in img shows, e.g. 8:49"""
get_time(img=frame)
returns 8:52
